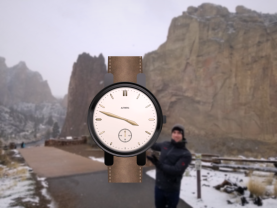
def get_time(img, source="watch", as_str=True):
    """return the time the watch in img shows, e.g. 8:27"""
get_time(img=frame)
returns 3:48
